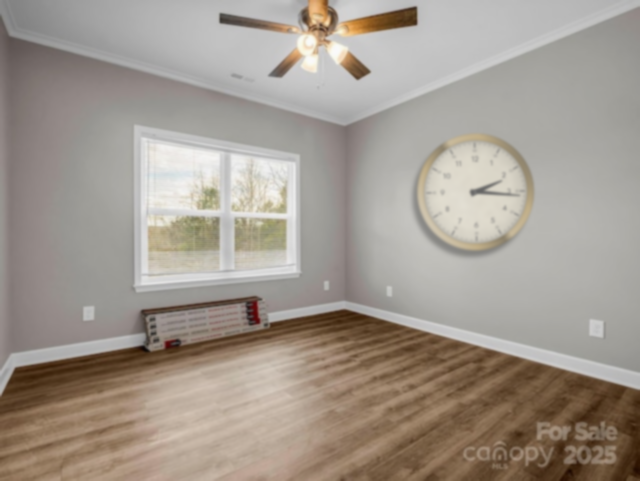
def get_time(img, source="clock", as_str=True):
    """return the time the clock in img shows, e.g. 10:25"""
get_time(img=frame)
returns 2:16
